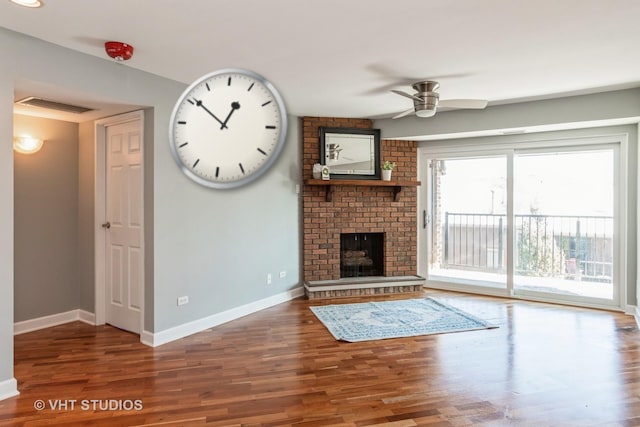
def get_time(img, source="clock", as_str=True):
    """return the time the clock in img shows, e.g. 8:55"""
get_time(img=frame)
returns 12:51
